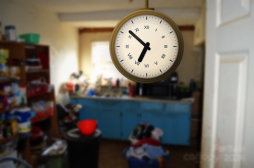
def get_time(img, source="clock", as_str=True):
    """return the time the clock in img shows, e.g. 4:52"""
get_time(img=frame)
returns 6:52
